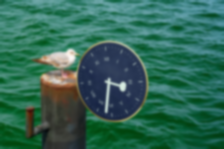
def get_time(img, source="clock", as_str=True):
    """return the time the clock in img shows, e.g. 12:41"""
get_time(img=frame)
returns 3:32
